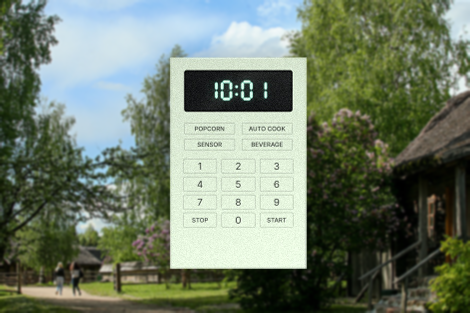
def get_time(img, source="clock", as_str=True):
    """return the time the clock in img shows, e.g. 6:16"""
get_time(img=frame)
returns 10:01
